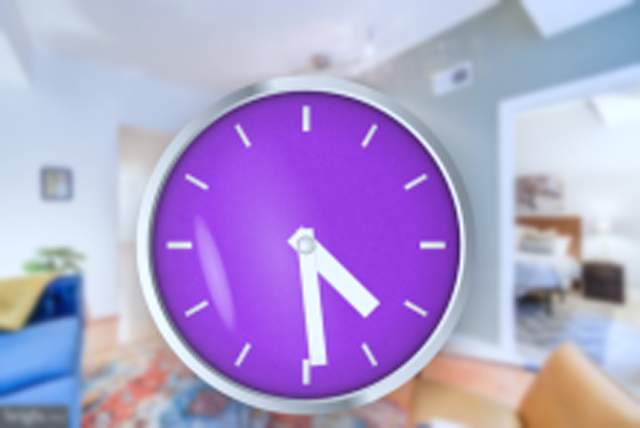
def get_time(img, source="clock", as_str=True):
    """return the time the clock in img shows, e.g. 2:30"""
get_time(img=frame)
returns 4:29
